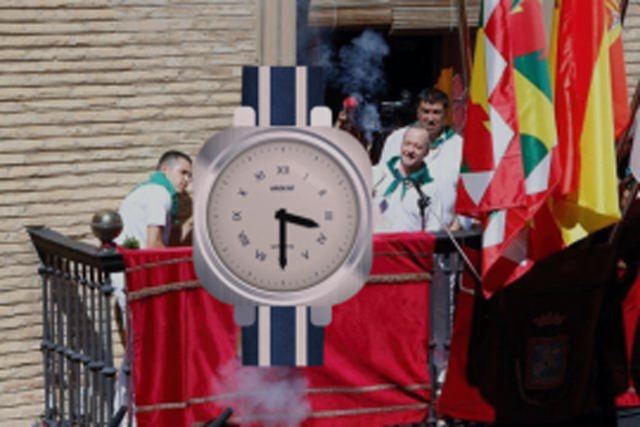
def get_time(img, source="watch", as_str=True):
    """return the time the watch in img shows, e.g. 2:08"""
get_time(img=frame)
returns 3:30
